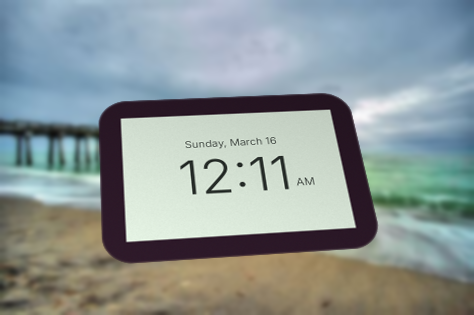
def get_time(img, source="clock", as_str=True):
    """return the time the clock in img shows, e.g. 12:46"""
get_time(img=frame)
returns 12:11
